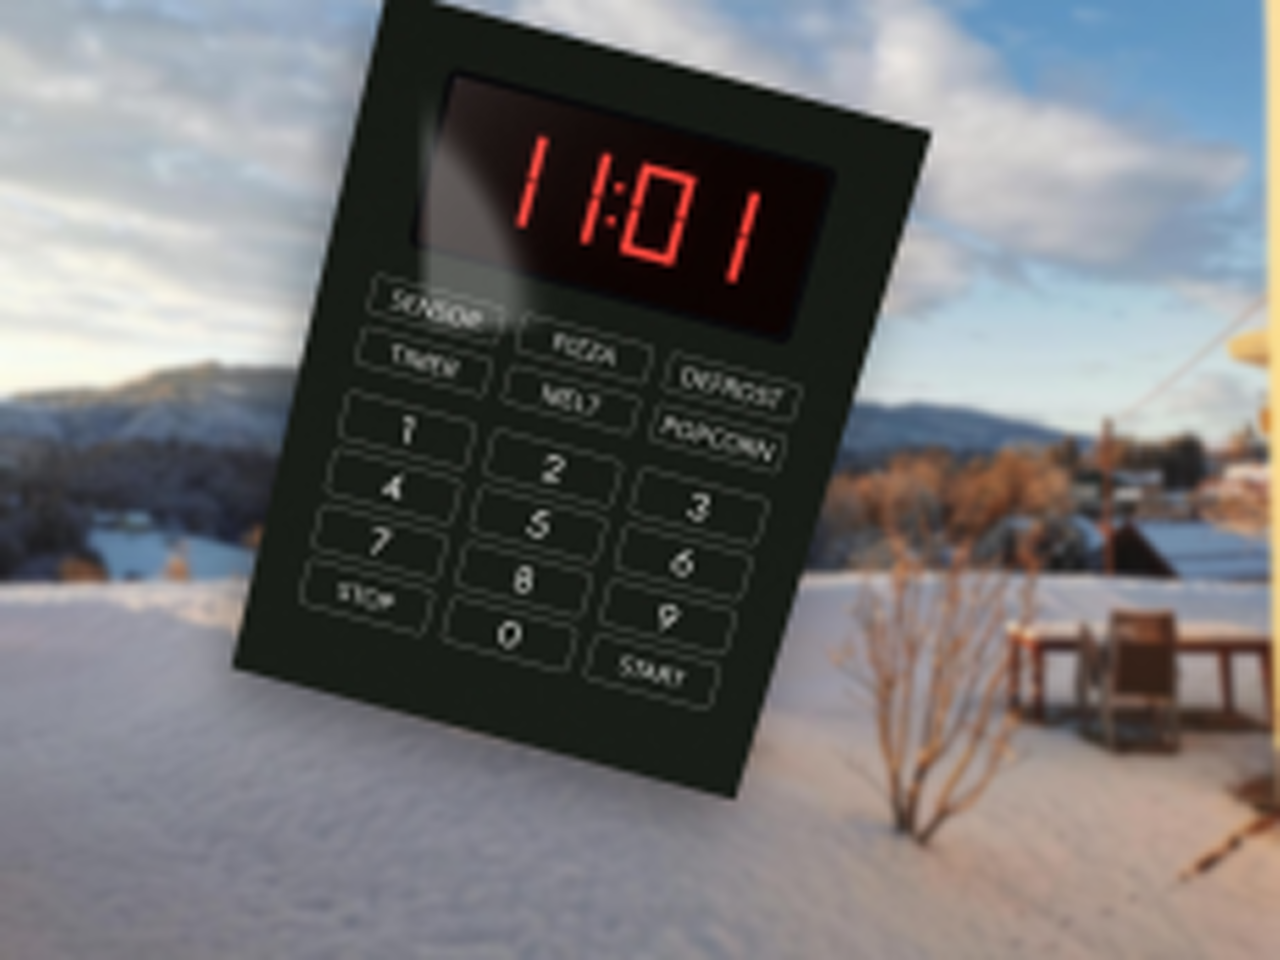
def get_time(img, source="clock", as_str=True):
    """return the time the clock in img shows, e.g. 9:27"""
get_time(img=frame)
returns 11:01
